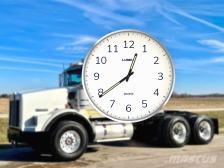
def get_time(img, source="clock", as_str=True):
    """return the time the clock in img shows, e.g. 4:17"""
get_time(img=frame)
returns 12:39
